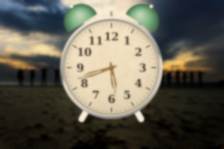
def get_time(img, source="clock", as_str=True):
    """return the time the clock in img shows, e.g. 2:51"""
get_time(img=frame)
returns 5:42
